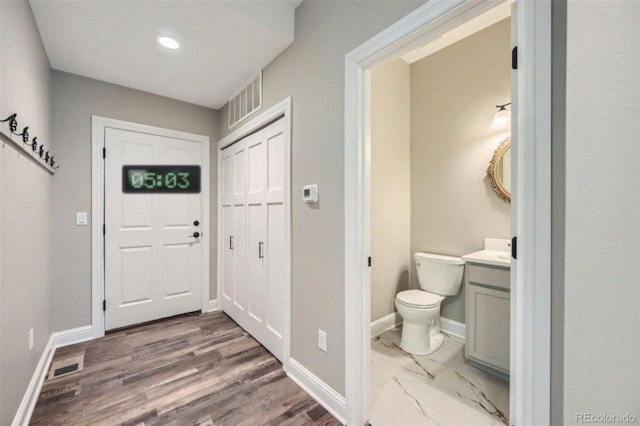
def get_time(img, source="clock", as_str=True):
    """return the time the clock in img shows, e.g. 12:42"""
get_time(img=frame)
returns 5:03
